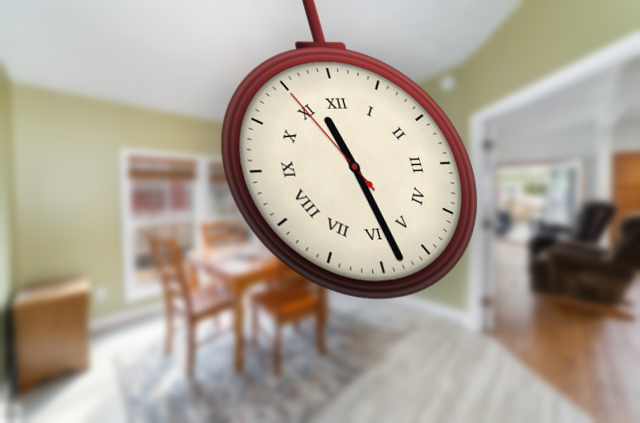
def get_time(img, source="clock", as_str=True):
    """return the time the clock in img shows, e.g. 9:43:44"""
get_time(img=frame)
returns 11:27:55
